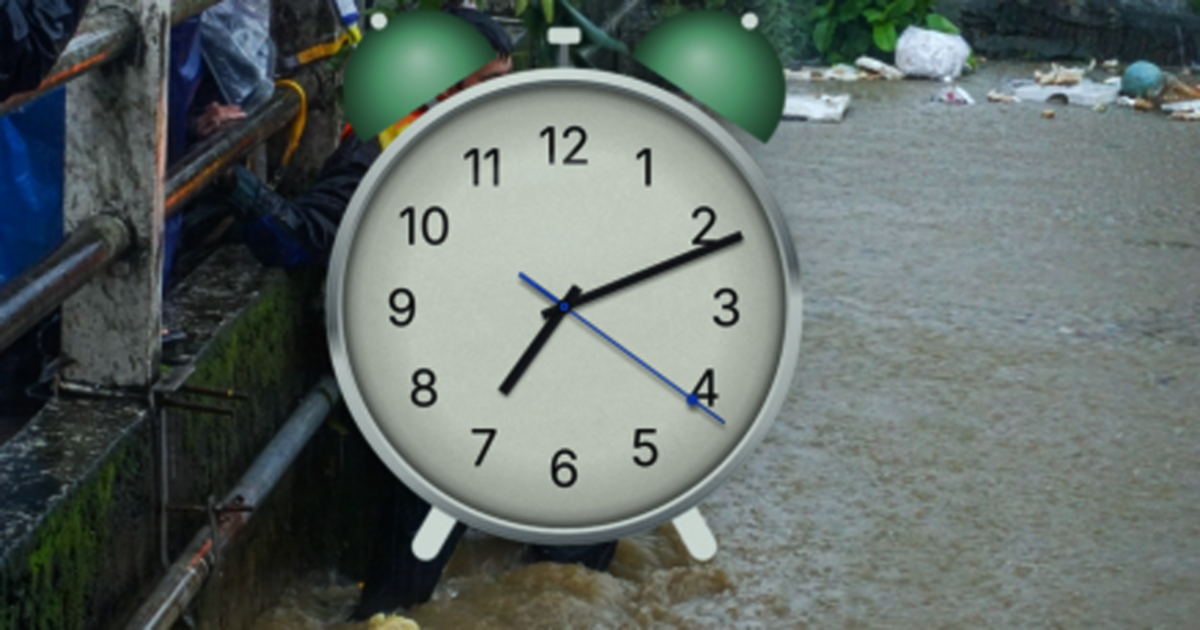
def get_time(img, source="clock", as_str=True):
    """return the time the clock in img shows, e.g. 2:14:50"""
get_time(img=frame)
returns 7:11:21
